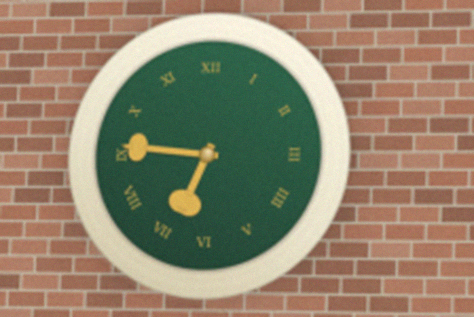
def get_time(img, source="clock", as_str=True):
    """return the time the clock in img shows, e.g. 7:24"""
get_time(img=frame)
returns 6:46
